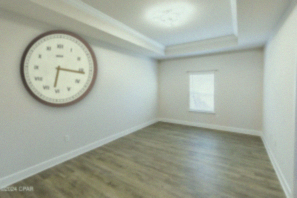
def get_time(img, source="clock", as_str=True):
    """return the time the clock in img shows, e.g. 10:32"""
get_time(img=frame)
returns 6:16
